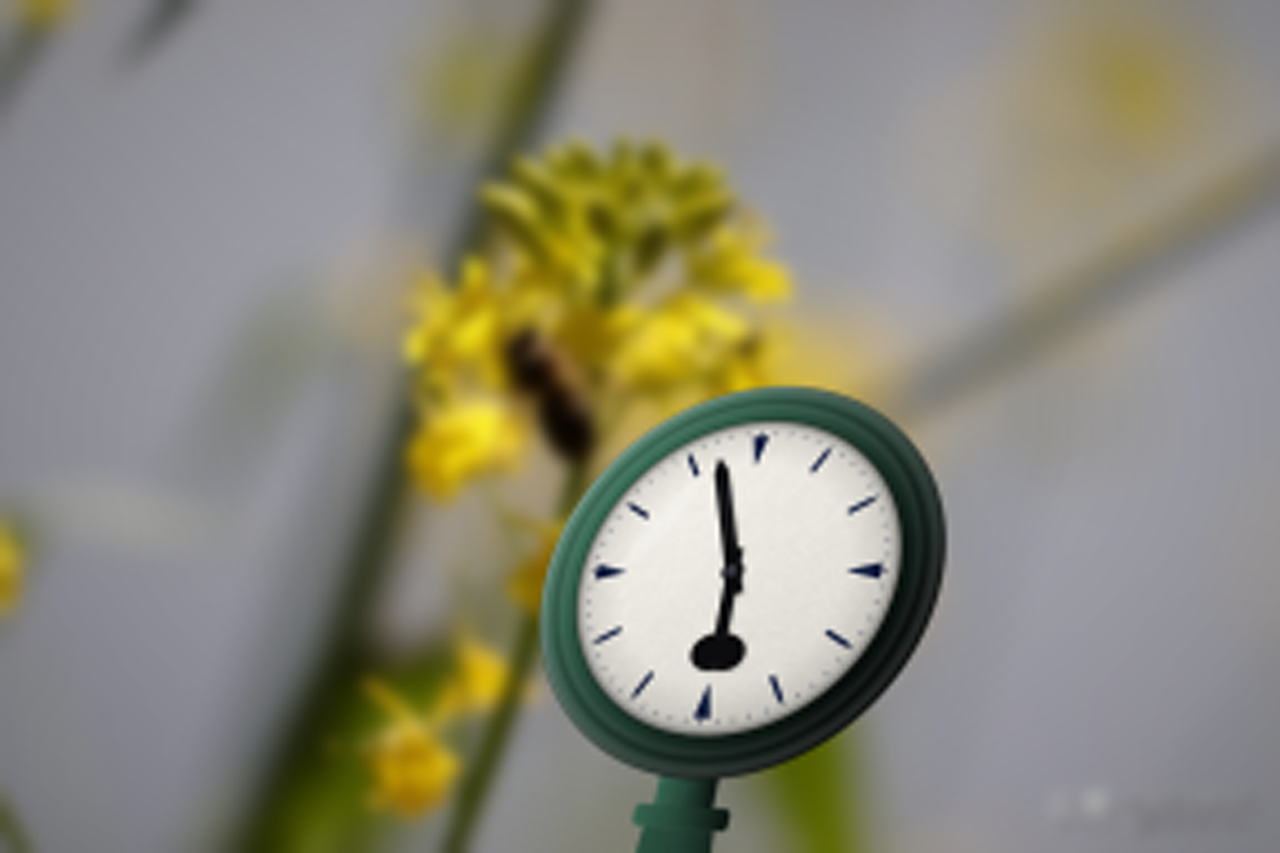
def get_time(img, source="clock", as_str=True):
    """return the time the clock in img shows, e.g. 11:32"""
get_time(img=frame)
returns 5:57
